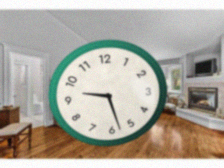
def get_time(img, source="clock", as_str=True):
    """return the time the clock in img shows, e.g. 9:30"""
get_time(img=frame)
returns 9:28
